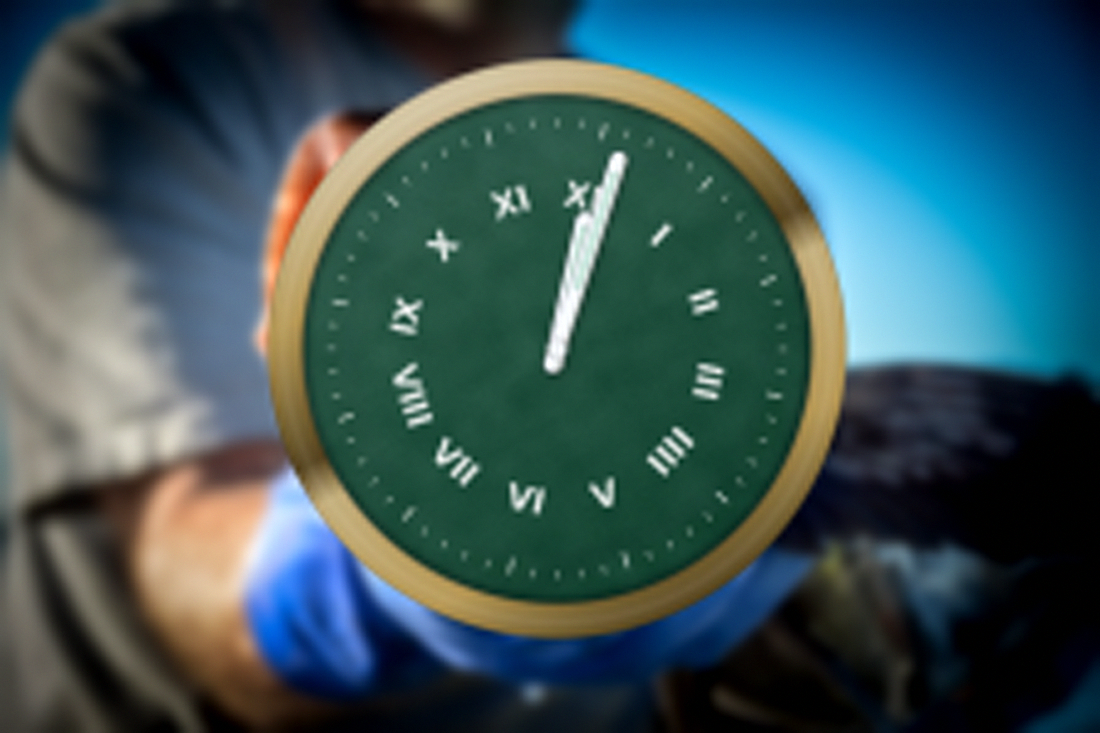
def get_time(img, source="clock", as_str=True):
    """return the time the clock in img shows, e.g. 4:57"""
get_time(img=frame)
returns 12:01
